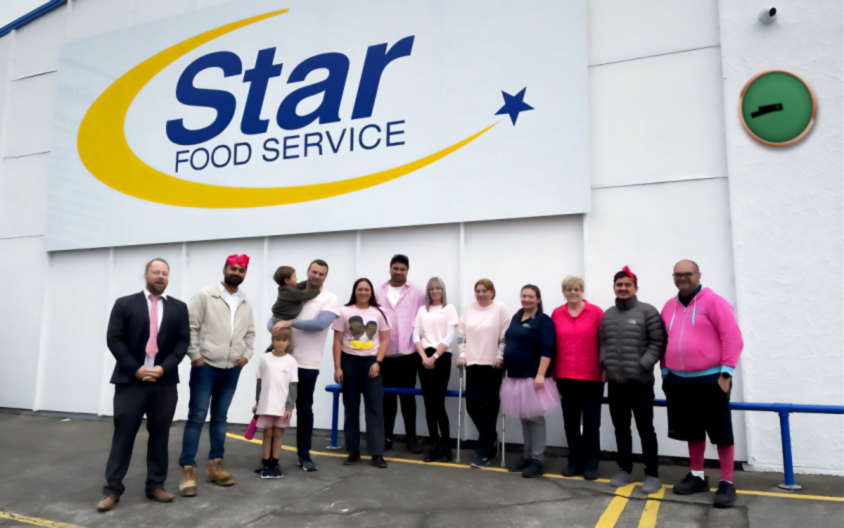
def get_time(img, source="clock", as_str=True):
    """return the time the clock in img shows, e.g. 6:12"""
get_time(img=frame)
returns 8:42
